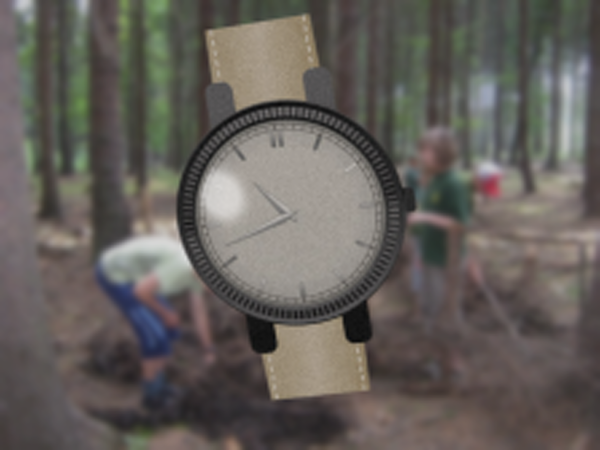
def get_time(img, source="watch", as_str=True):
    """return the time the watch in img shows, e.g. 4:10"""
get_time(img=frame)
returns 10:42
